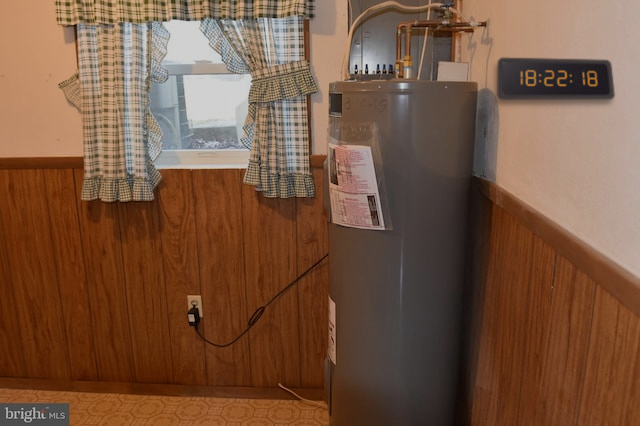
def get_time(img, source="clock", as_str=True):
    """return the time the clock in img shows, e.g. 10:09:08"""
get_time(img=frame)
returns 18:22:18
